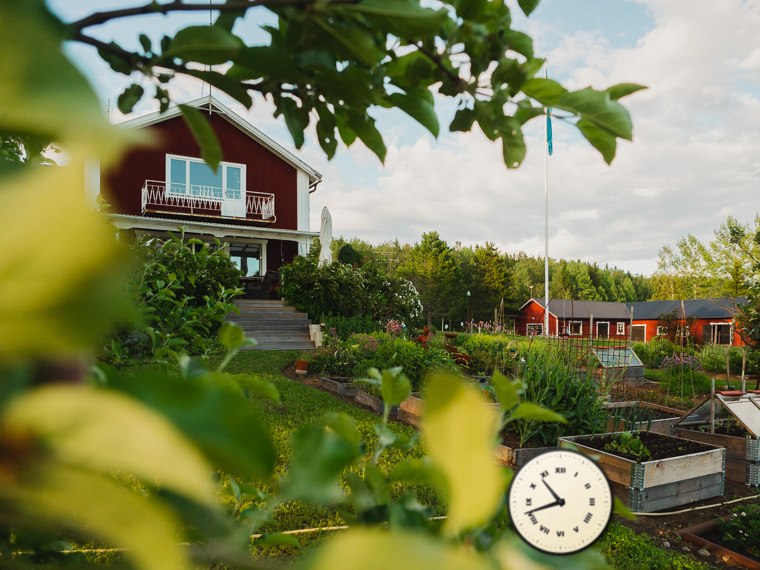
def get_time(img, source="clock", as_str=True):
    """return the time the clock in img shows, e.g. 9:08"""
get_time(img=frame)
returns 10:42
